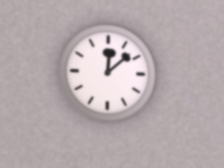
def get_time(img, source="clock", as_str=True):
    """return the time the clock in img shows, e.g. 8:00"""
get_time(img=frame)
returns 12:08
